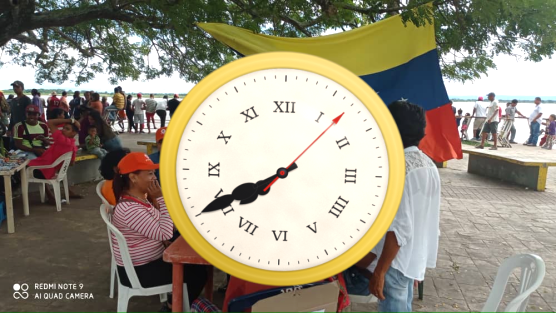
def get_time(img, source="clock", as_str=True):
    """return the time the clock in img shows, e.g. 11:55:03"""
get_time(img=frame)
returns 7:40:07
